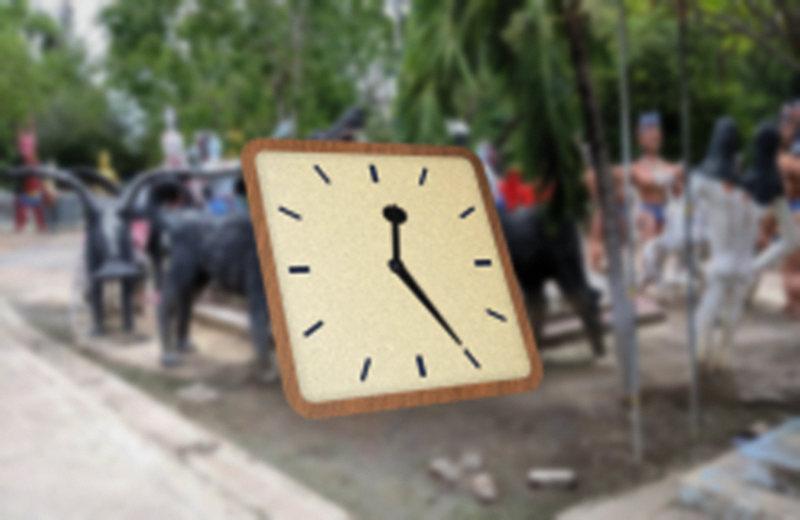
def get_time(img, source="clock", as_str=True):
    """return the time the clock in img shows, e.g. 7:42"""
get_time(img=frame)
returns 12:25
